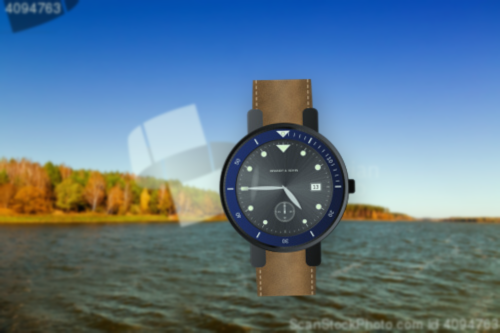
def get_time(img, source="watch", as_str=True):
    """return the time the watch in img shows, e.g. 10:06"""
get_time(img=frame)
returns 4:45
